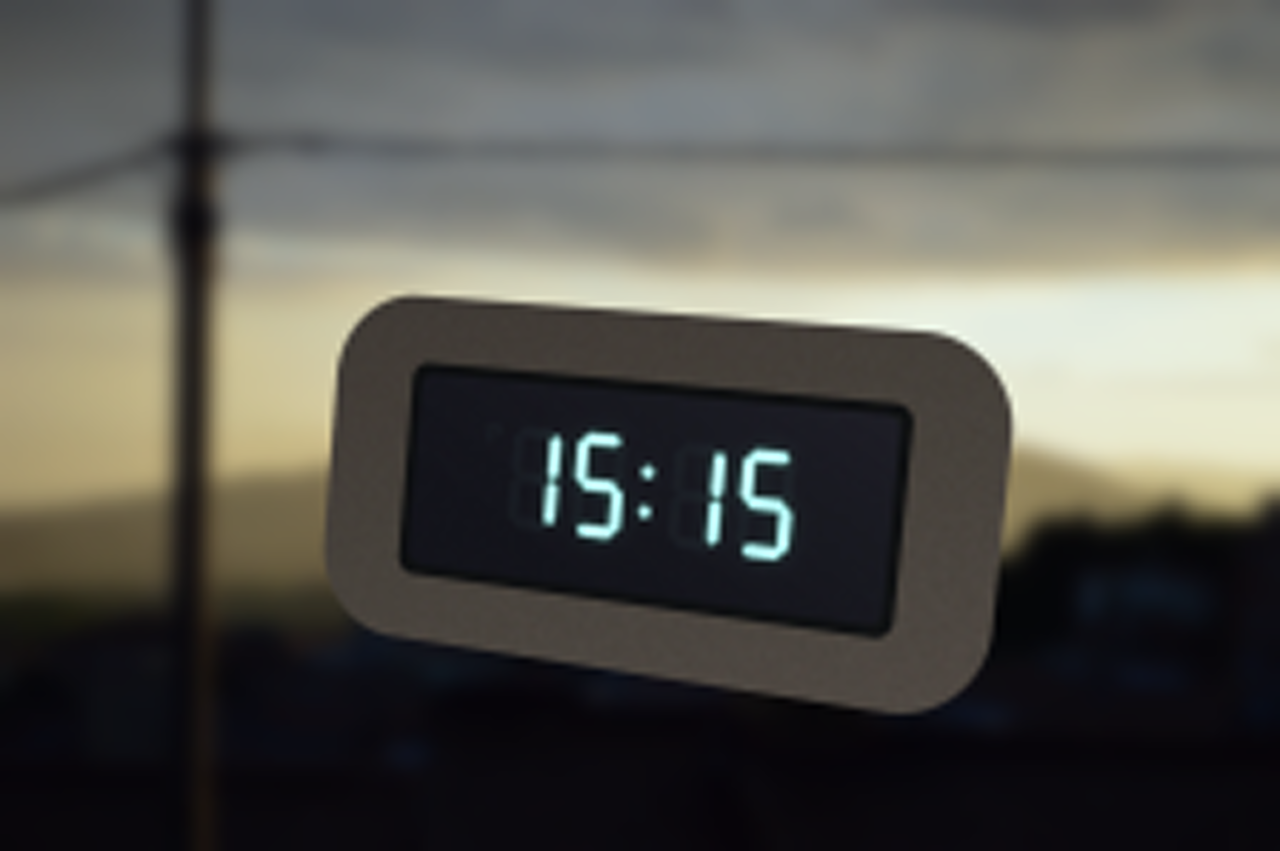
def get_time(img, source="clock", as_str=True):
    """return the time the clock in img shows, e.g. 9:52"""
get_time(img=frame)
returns 15:15
